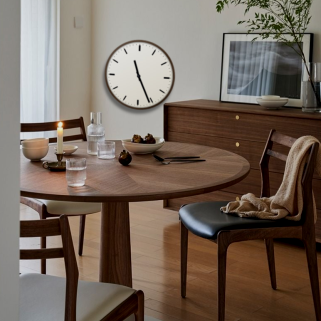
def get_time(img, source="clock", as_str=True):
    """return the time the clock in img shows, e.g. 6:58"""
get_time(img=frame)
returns 11:26
